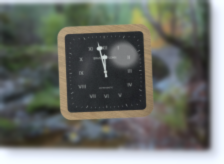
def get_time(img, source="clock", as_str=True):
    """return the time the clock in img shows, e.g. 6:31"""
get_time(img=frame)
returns 11:58
